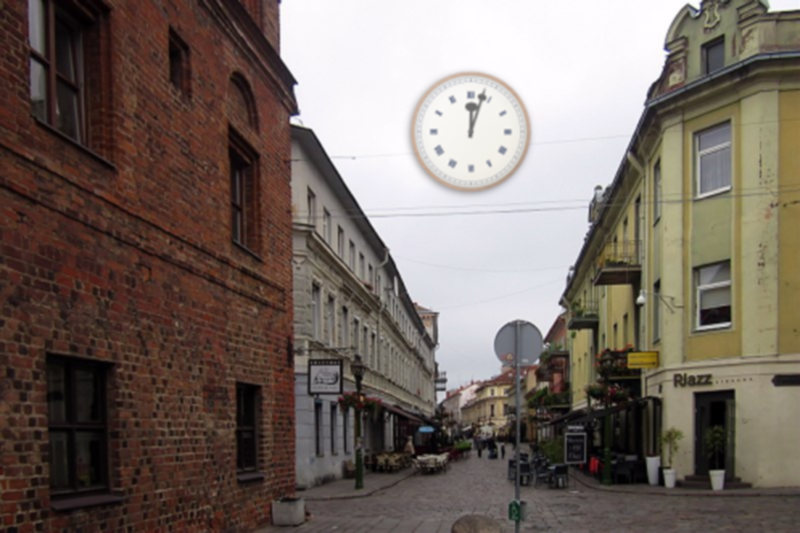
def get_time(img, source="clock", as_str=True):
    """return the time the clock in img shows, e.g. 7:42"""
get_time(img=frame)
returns 12:03
